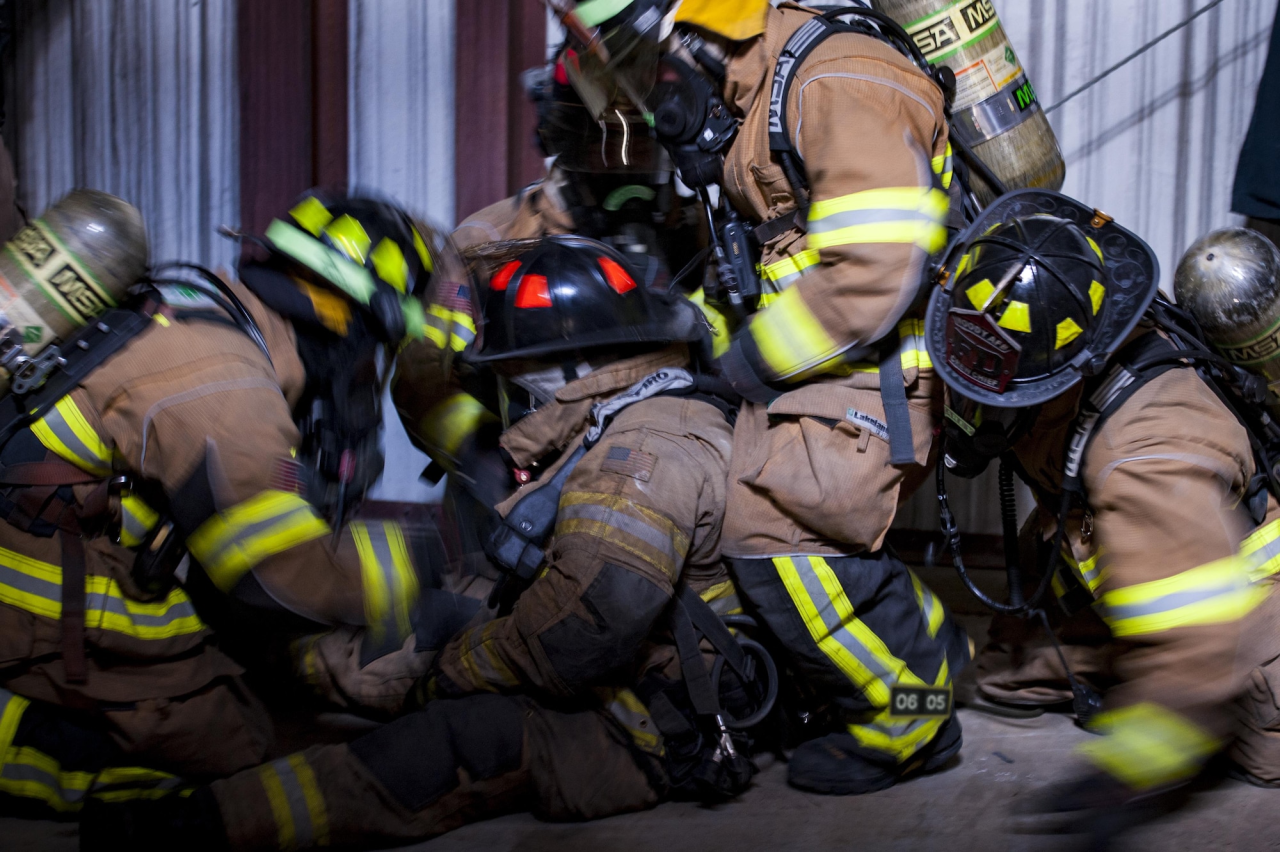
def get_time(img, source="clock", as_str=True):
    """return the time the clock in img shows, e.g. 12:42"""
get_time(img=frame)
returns 6:05
